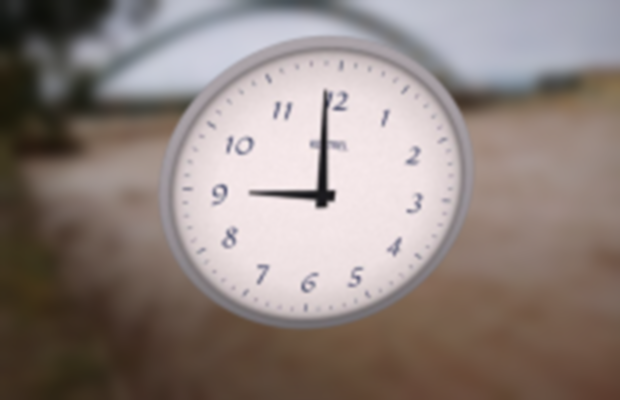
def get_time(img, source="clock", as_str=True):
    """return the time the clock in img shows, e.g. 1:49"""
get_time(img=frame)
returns 8:59
